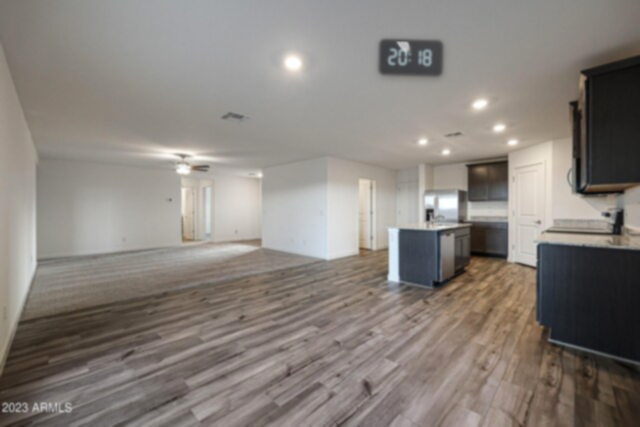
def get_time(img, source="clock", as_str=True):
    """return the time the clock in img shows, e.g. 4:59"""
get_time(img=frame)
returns 20:18
